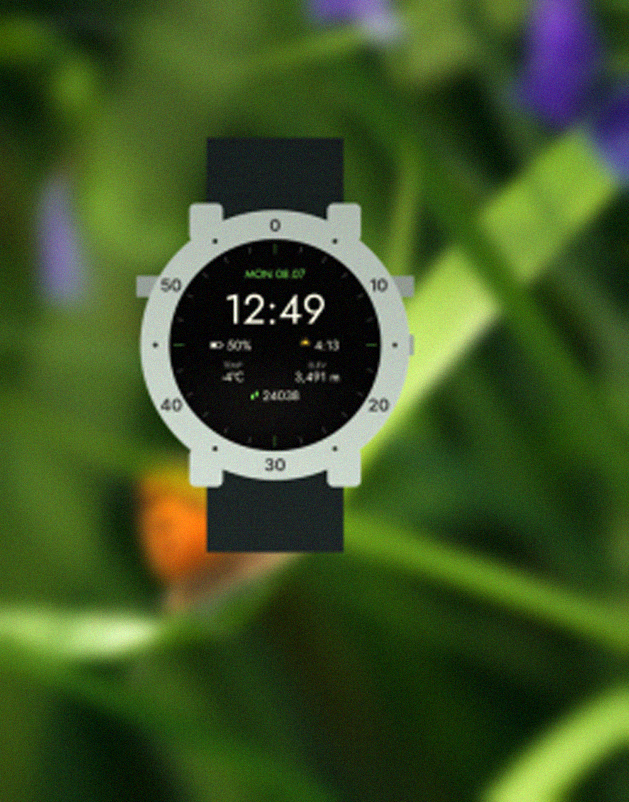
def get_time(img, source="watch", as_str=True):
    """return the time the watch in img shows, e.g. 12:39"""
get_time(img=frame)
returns 12:49
